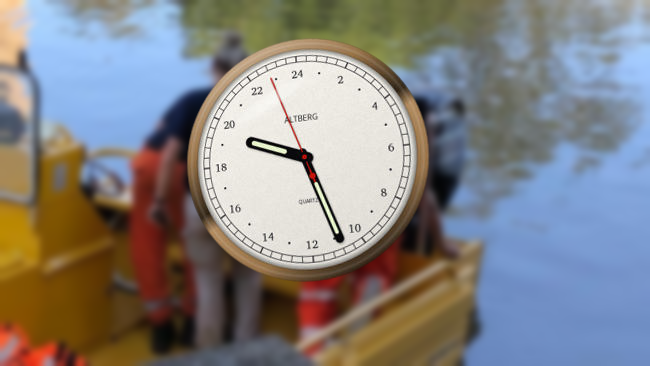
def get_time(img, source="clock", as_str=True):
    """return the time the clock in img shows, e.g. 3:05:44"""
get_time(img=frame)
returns 19:26:57
